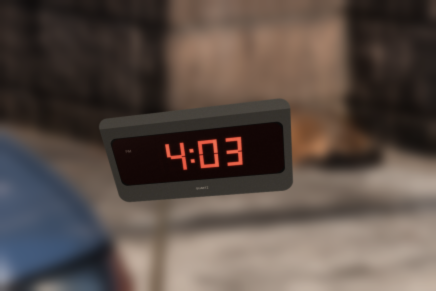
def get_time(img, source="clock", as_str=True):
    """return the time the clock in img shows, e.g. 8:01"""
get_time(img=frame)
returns 4:03
